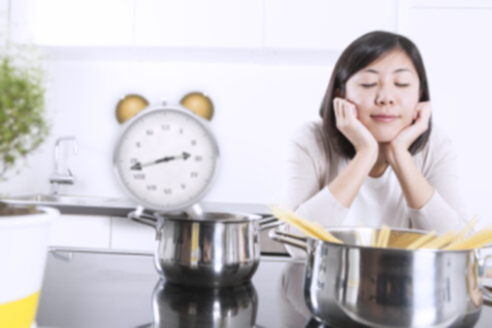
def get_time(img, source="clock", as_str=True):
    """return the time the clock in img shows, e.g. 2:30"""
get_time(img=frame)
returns 2:43
